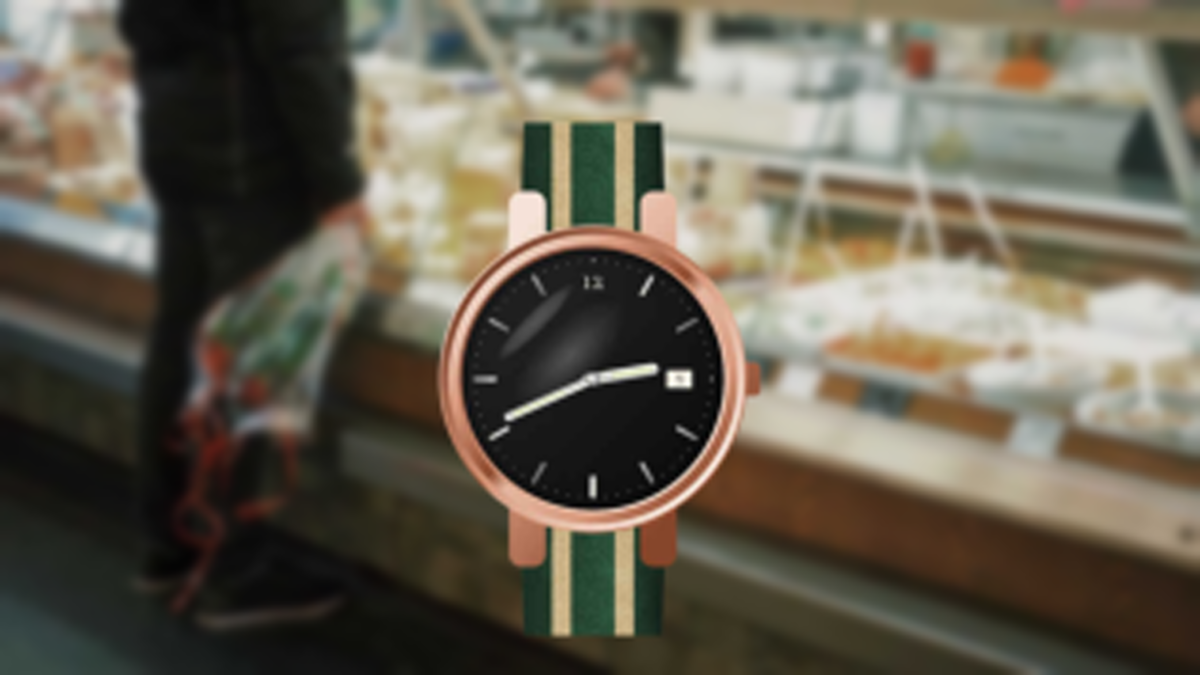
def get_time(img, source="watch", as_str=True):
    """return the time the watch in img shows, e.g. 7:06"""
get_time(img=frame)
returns 2:41
